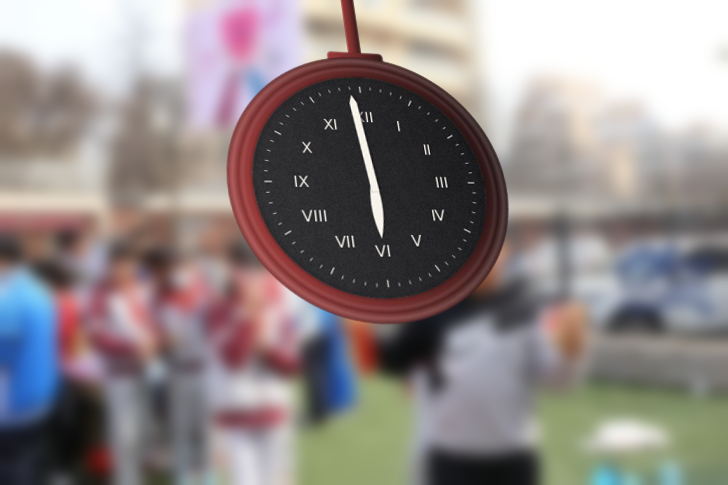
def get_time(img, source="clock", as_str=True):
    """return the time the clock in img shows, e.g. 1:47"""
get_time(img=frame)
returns 5:59
